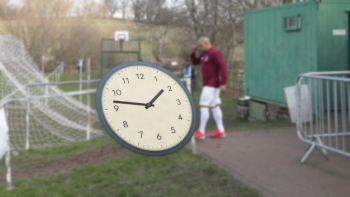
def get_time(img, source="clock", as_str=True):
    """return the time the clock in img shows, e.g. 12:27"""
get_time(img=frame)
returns 1:47
